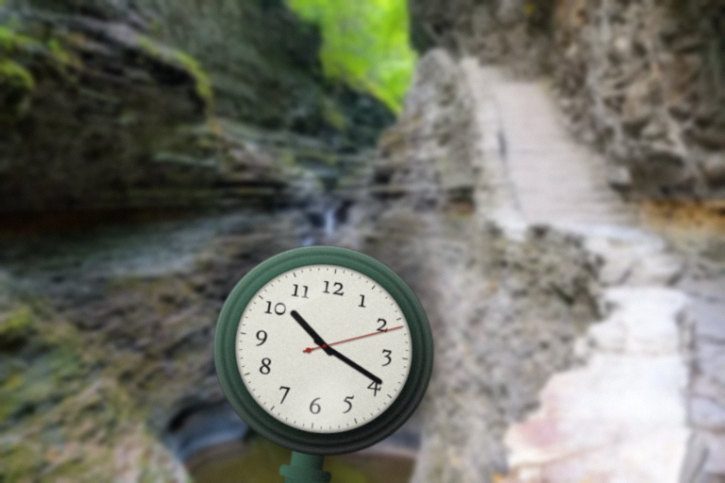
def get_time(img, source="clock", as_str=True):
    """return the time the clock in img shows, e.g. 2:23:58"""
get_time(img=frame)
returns 10:19:11
